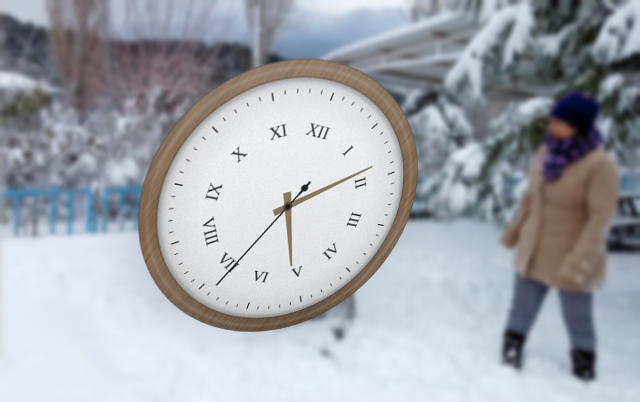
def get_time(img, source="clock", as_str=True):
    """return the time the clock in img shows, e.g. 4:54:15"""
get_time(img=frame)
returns 5:08:34
